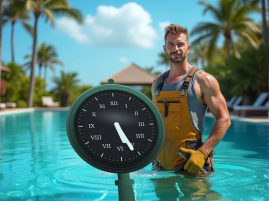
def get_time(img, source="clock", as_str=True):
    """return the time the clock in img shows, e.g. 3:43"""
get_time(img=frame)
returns 5:26
